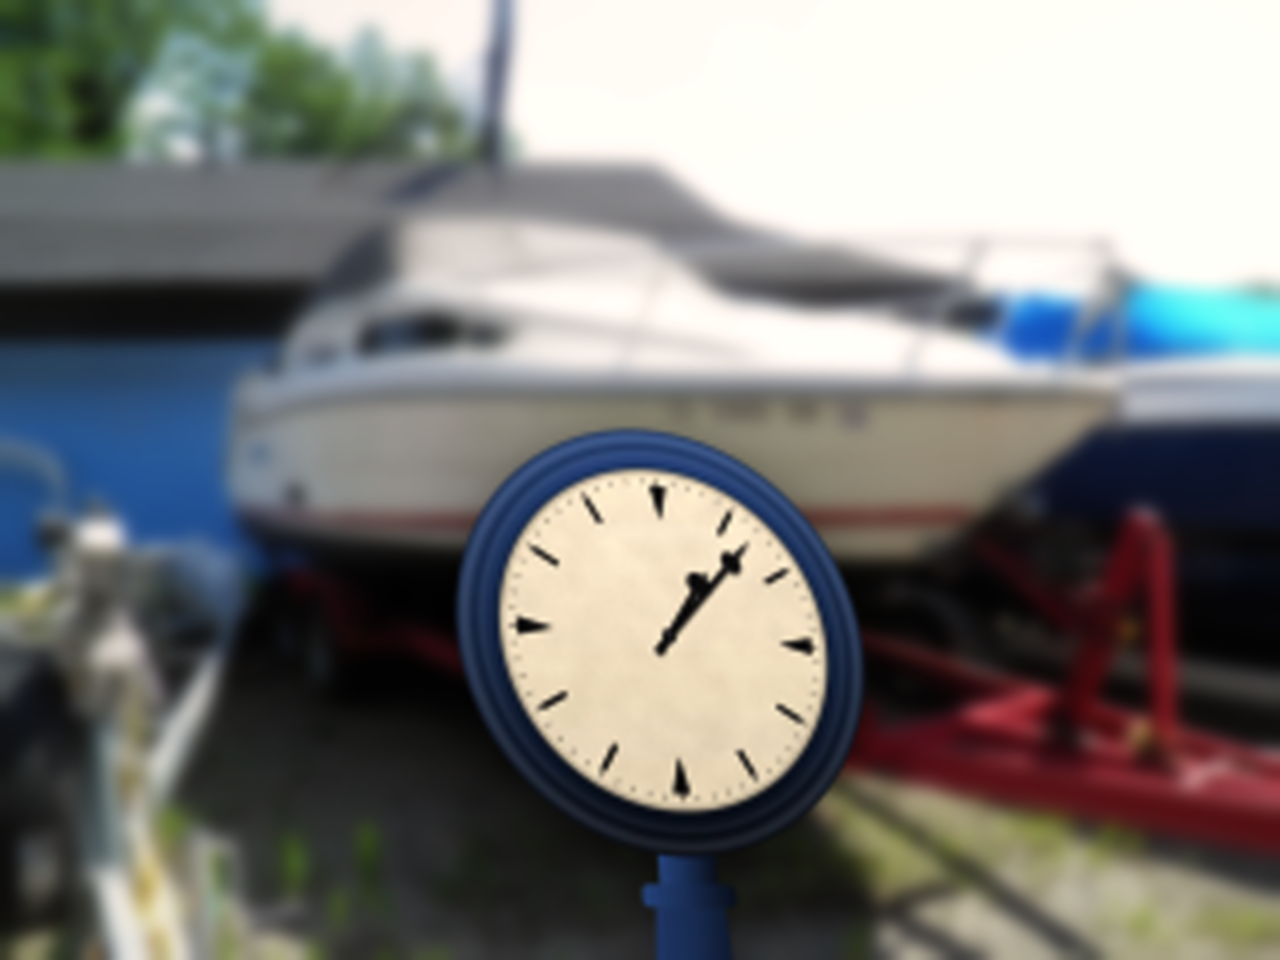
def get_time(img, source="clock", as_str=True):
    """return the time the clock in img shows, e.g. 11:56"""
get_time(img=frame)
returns 1:07
